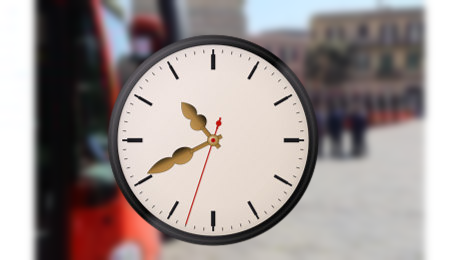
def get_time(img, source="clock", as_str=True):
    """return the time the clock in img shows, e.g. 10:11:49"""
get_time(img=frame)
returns 10:40:33
